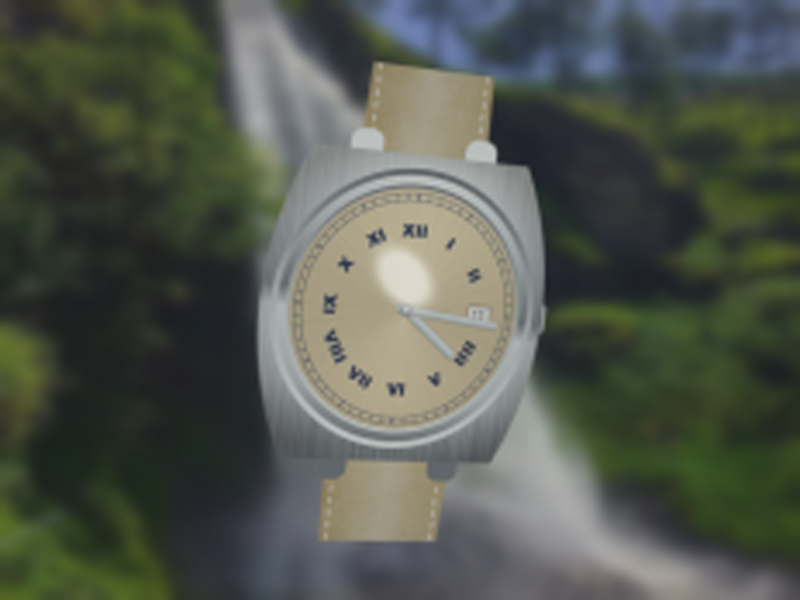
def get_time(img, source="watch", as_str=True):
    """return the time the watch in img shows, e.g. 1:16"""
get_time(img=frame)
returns 4:16
